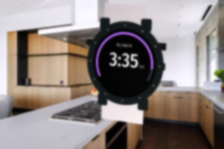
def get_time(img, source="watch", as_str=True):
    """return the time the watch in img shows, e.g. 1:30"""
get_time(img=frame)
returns 3:35
